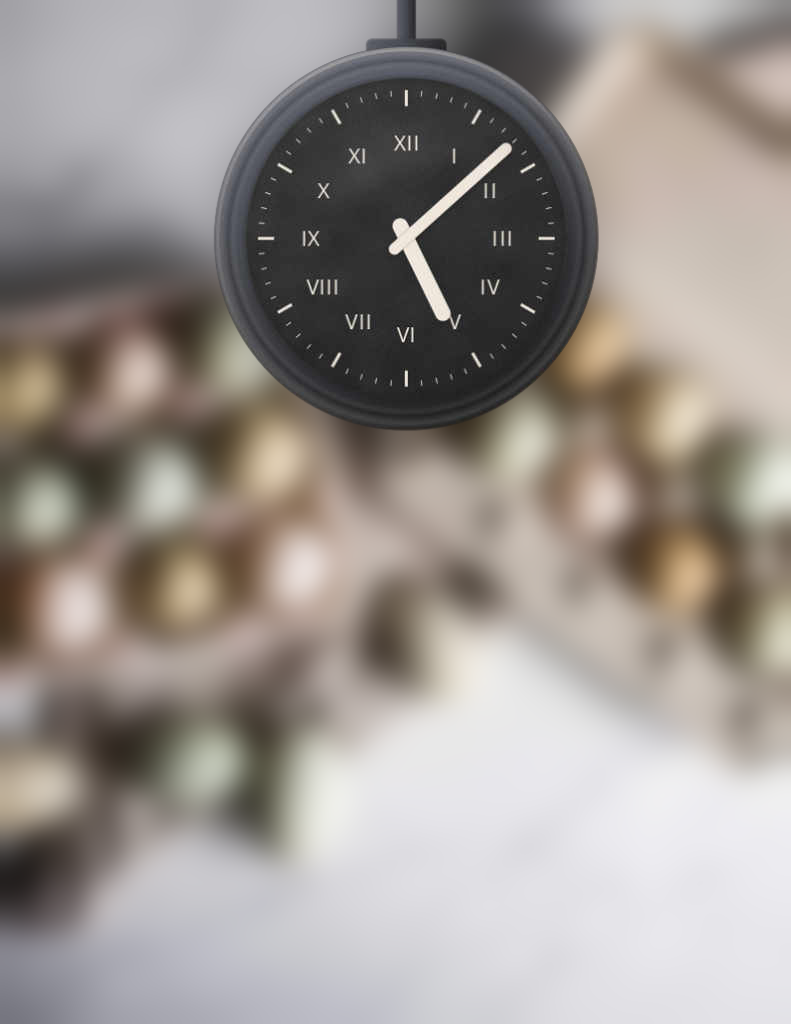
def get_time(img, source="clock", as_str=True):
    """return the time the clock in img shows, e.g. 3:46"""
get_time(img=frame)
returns 5:08
